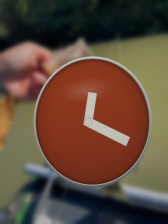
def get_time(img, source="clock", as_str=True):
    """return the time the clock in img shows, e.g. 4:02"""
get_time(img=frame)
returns 12:19
